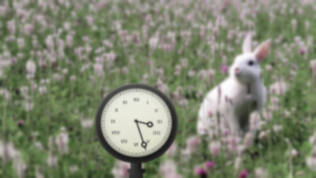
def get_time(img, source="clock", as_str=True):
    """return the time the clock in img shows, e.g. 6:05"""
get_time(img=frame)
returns 3:27
